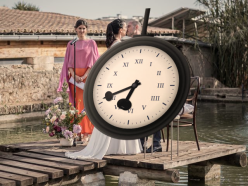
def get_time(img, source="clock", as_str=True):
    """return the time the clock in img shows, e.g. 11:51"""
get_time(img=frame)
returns 6:41
